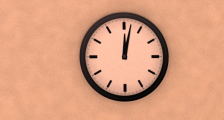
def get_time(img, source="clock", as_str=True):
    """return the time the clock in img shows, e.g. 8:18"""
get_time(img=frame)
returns 12:02
